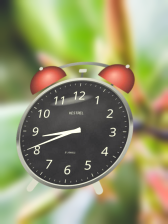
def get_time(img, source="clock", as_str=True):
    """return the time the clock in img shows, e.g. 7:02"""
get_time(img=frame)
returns 8:41
